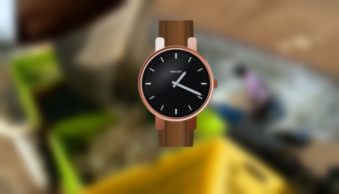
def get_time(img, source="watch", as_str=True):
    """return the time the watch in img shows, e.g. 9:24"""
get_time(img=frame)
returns 1:19
